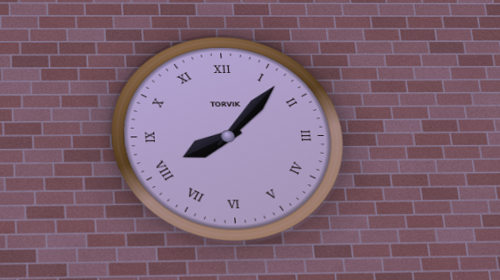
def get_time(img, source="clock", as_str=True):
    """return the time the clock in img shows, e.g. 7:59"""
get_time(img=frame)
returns 8:07
